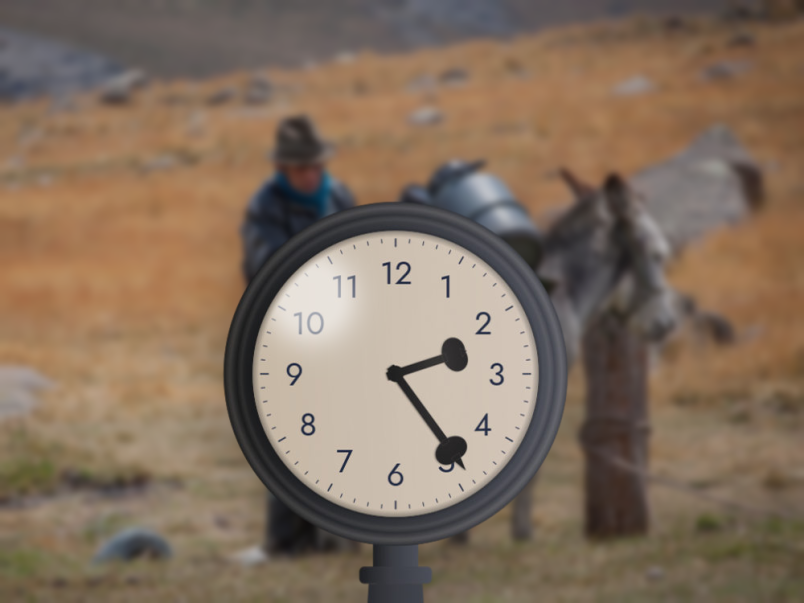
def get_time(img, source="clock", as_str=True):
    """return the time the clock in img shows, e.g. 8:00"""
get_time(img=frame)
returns 2:24
